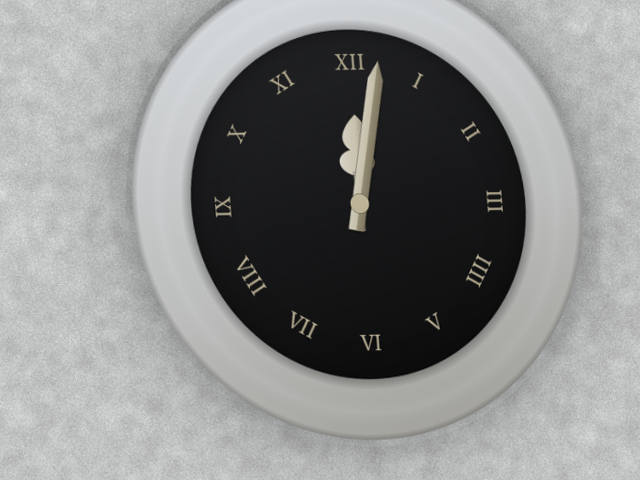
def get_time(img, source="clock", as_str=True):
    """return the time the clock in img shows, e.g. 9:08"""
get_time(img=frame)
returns 12:02
